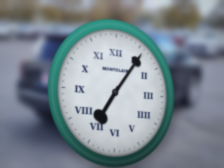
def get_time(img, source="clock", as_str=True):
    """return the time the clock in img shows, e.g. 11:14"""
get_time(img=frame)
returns 7:06
